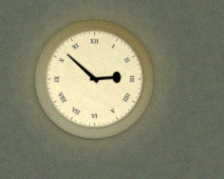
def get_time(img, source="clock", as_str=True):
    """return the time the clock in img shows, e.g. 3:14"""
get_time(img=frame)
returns 2:52
